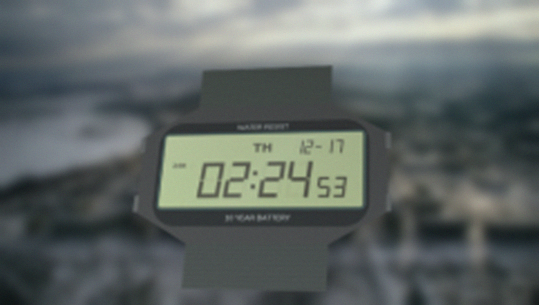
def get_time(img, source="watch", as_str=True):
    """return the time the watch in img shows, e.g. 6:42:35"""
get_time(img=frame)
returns 2:24:53
